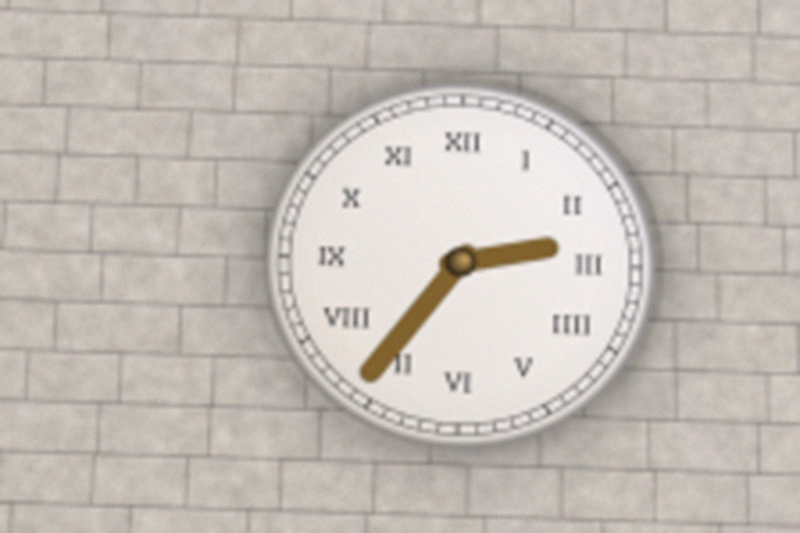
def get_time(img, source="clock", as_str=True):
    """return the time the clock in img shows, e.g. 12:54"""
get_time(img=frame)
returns 2:36
